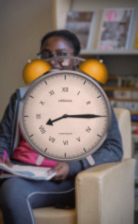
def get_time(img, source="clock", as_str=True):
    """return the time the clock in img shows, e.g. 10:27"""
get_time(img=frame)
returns 8:15
